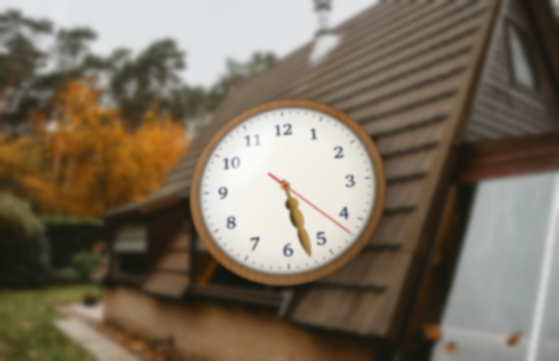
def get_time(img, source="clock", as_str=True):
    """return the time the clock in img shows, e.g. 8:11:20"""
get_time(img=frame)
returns 5:27:22
